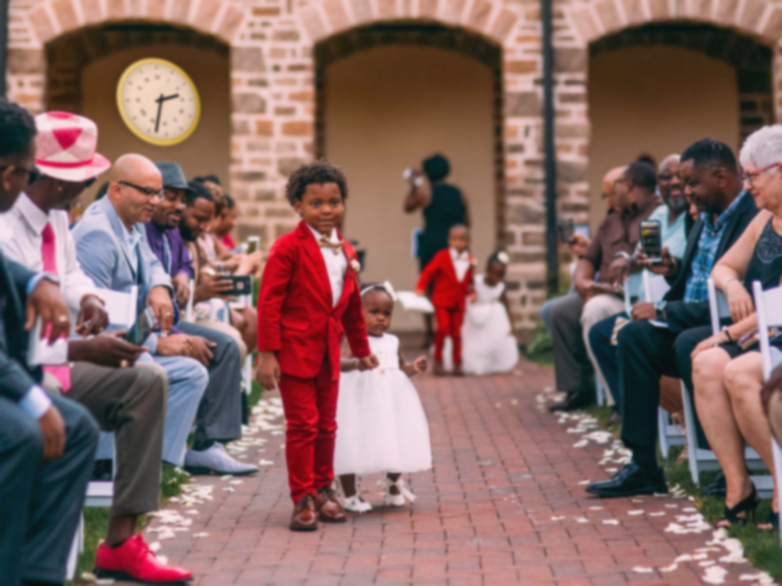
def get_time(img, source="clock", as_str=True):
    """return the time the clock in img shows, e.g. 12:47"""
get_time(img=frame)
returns 2:33
